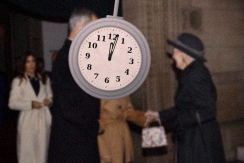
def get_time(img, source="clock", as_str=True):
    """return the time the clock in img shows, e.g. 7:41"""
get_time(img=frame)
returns 12:02
